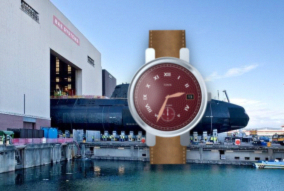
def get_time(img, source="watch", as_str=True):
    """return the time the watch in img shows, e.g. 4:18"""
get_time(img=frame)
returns 2:34
